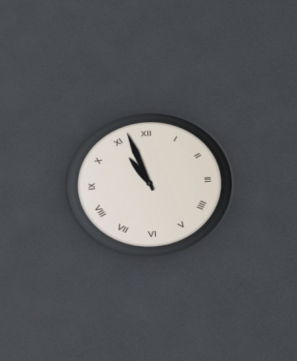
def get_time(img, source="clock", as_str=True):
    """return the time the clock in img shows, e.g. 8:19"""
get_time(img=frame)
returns 10:57
